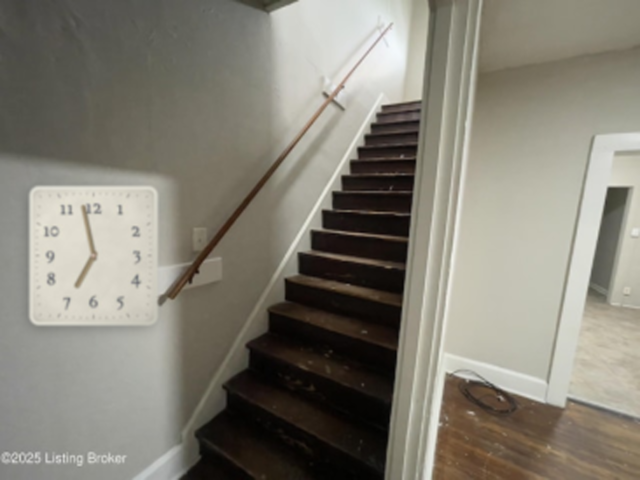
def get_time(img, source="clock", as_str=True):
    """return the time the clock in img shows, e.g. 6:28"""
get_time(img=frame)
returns 6:58
